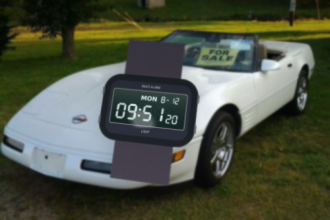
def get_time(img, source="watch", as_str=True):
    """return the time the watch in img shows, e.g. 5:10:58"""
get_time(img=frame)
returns 9:51:20
